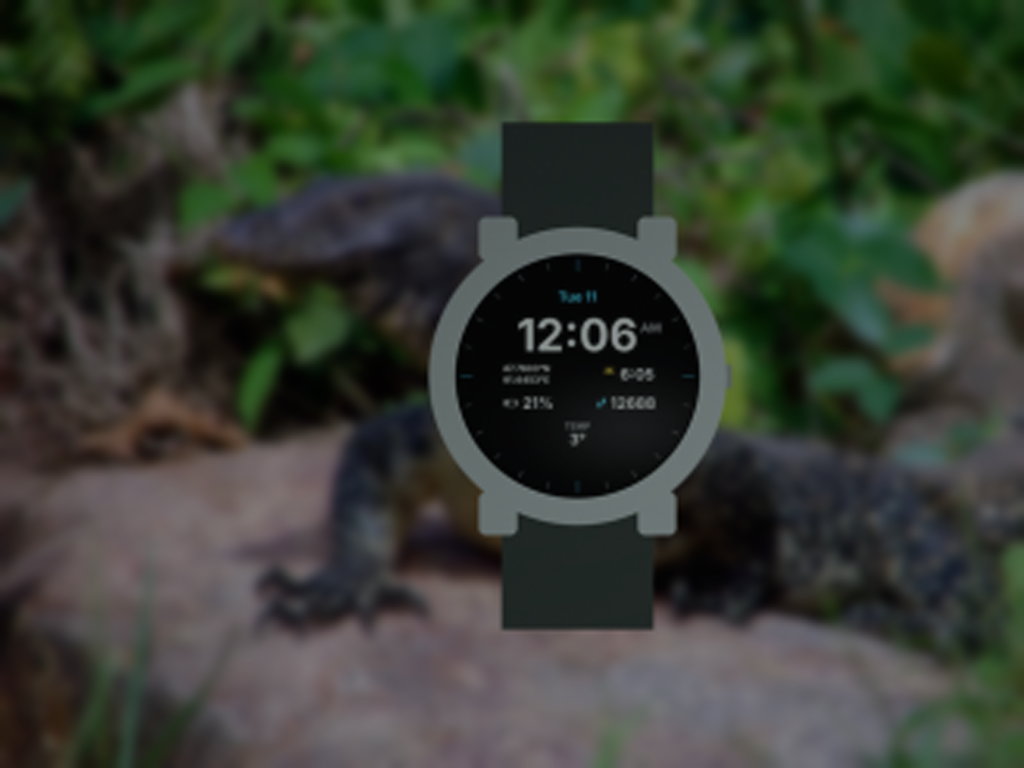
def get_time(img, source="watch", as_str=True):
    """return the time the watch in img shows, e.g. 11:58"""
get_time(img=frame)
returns 12:06
